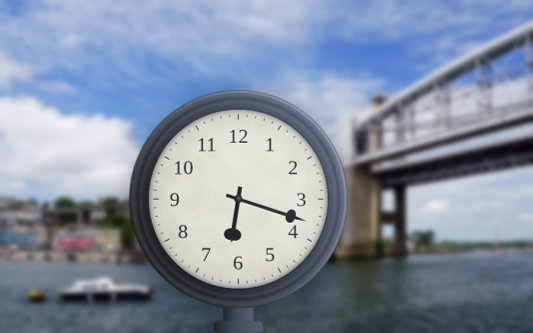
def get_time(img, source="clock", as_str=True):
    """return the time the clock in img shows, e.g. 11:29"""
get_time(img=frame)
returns 6:18
